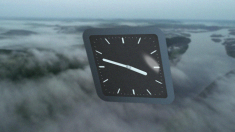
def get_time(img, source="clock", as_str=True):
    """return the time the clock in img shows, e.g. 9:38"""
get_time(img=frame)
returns 3:48
